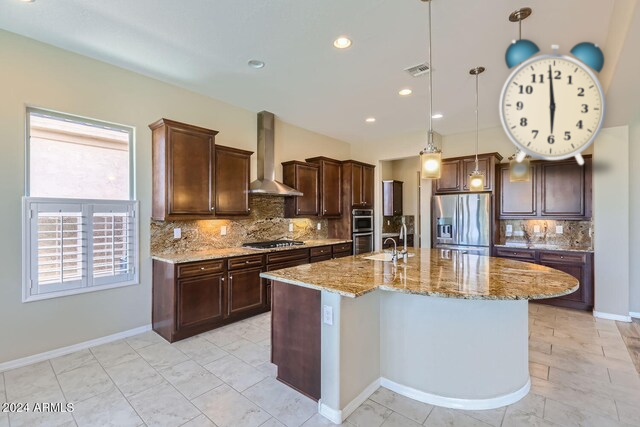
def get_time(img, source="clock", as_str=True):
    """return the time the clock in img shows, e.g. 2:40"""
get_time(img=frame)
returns 5:59
